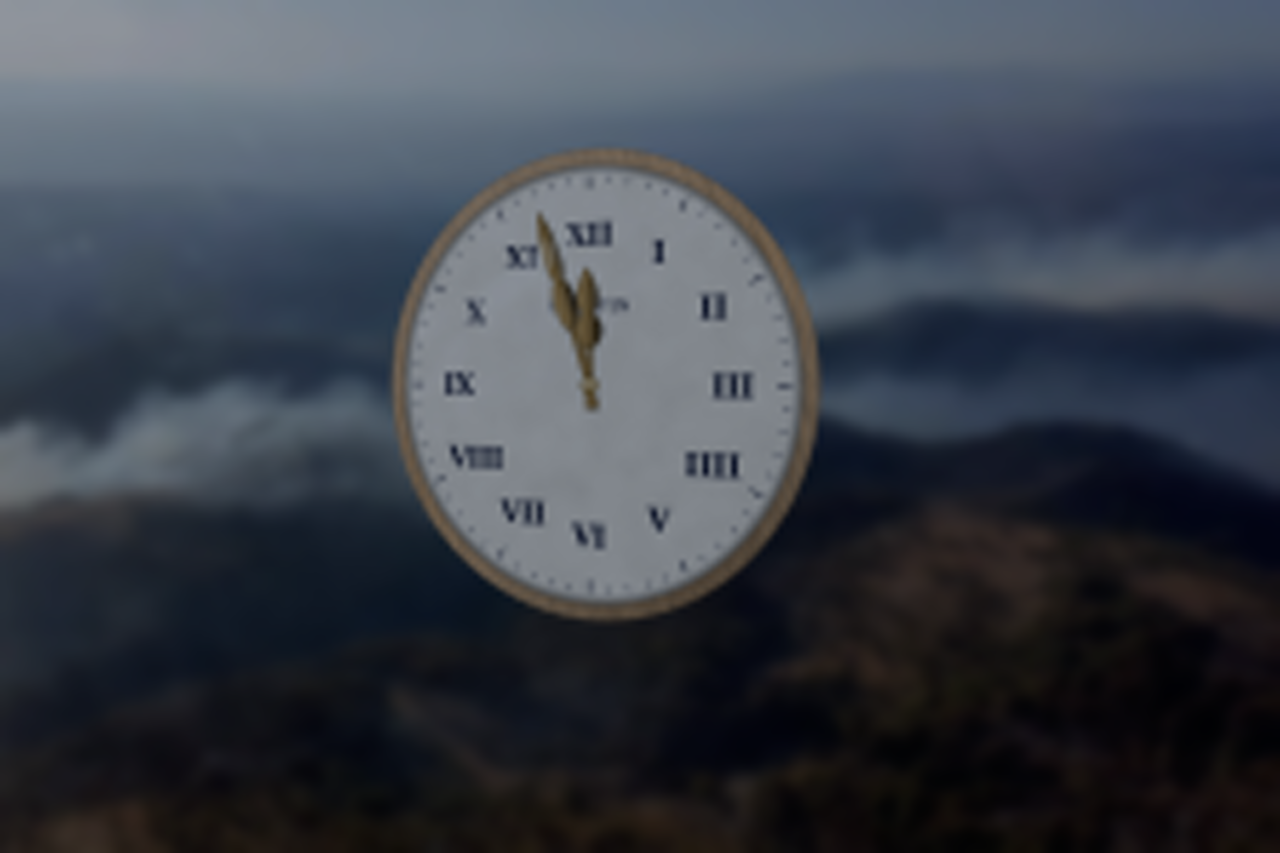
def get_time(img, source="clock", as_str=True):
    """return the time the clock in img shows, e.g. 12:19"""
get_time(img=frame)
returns 11:57
